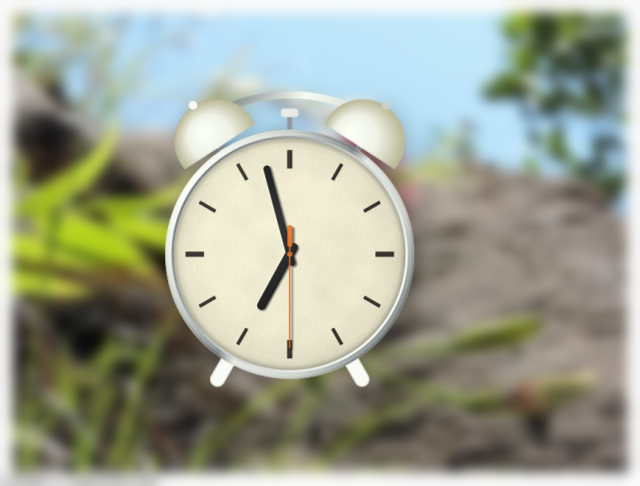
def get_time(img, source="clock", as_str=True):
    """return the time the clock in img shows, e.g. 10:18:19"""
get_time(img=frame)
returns 6:57:30
